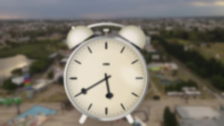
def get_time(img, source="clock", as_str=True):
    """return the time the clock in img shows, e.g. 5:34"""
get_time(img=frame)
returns 5:40
